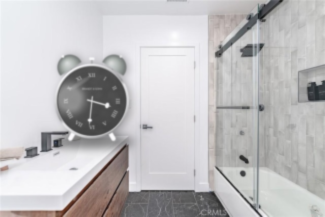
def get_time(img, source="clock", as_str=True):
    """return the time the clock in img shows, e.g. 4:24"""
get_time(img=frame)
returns 3:31
